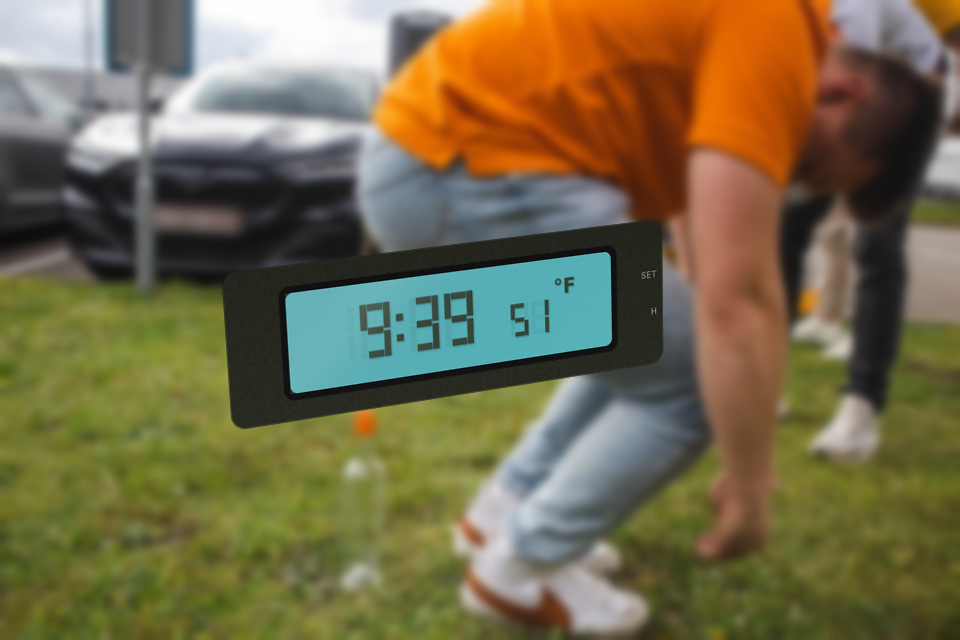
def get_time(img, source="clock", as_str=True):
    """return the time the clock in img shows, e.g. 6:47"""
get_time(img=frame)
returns 9:39
